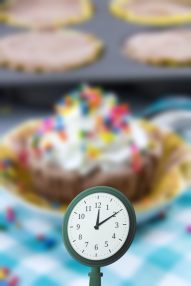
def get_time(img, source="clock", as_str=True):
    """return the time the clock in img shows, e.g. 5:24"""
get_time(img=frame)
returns 12:10
